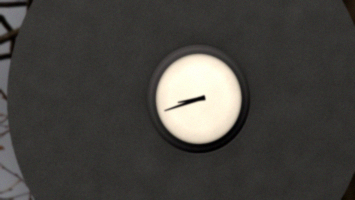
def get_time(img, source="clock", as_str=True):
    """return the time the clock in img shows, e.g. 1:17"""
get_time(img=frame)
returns 8:42
